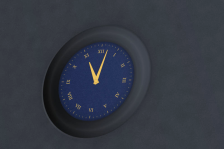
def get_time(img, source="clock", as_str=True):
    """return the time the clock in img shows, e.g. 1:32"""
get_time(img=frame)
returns 11:02
